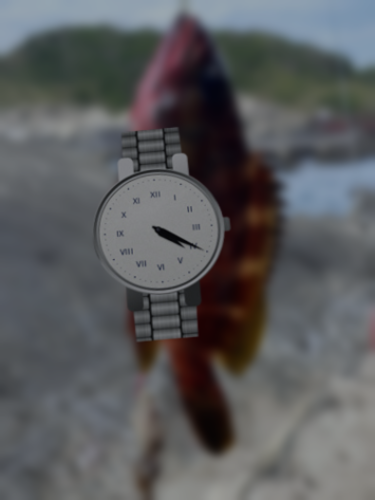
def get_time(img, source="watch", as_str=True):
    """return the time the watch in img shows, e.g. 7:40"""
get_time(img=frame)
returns 4:20
